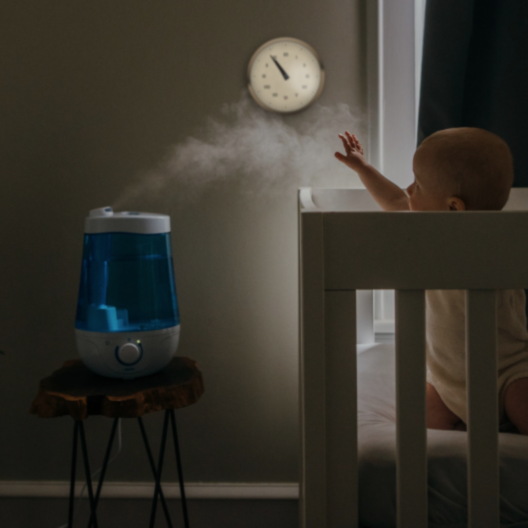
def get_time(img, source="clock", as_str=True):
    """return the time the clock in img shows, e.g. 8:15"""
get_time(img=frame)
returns 10:54
